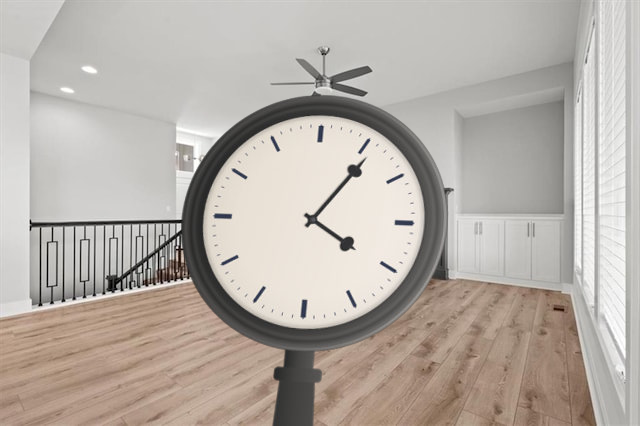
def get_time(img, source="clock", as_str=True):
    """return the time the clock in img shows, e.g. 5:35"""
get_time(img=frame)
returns 4:06
